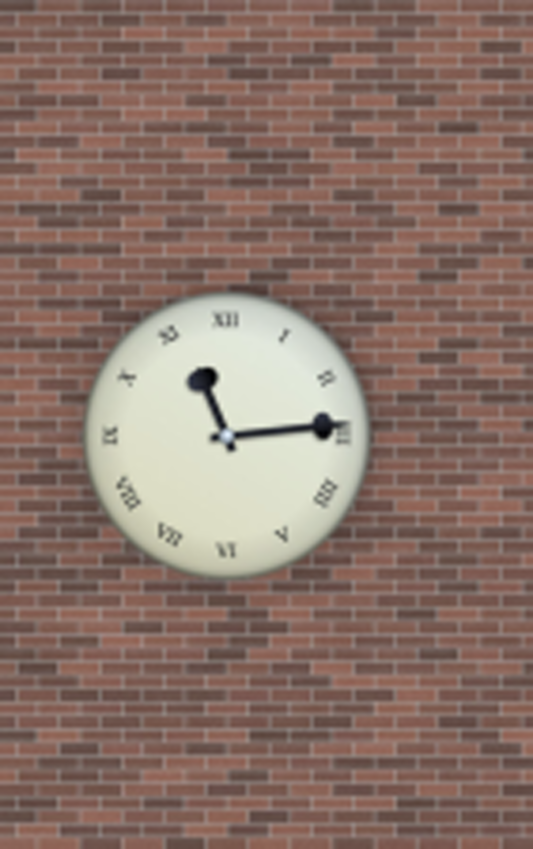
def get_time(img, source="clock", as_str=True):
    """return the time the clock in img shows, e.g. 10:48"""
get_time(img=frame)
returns 11:14
